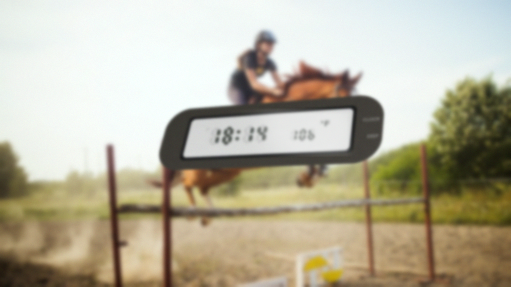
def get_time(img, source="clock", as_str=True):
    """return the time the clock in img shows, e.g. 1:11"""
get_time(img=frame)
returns 18:14
